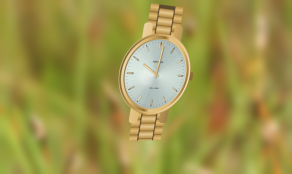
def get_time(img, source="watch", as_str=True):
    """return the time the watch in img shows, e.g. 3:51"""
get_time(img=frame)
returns 10:01
